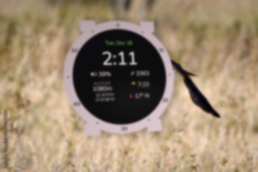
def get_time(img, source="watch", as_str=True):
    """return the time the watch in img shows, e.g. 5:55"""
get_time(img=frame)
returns 2:11
